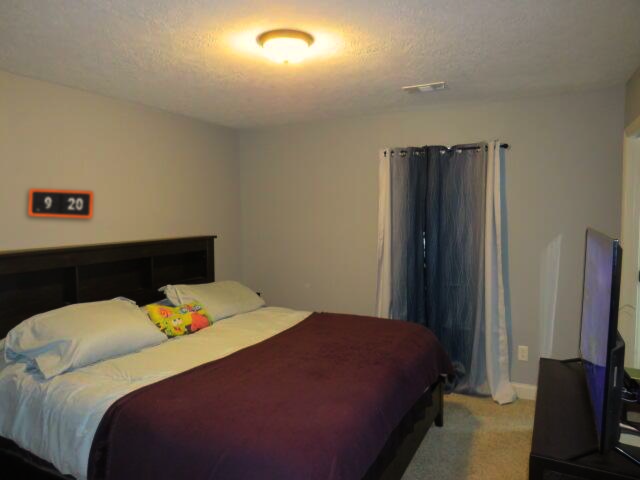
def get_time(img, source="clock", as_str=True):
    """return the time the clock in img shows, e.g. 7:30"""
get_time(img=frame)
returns 9:20
